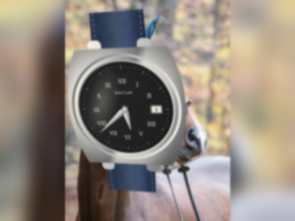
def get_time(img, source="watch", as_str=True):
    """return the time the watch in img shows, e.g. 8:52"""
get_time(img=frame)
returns 5:38
